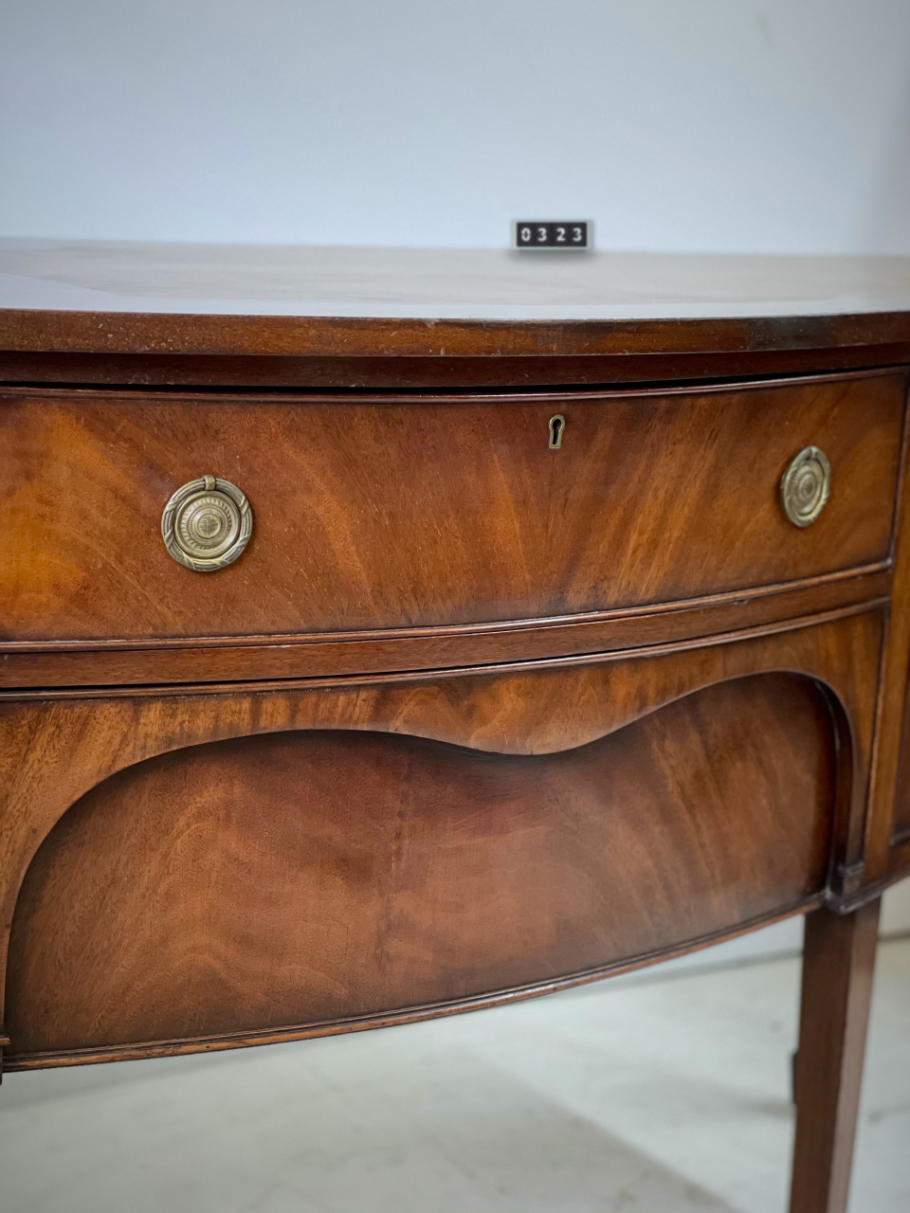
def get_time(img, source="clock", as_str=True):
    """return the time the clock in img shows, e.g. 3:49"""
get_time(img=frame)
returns 3:23
